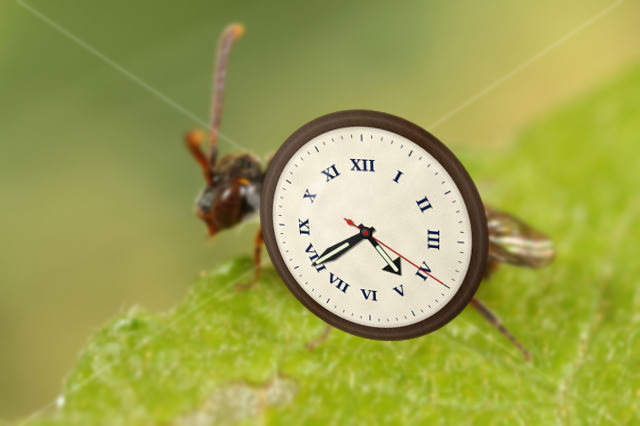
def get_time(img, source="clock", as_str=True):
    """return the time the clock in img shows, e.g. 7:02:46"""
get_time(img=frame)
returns 4:39:20
